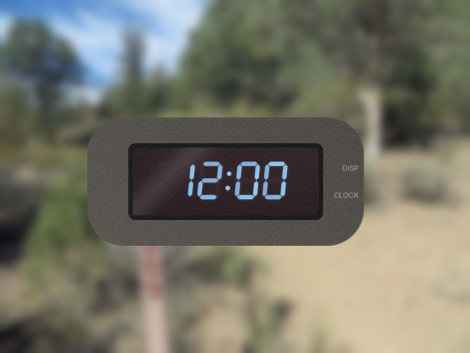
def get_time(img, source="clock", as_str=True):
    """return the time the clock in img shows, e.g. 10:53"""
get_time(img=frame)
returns 12:00
